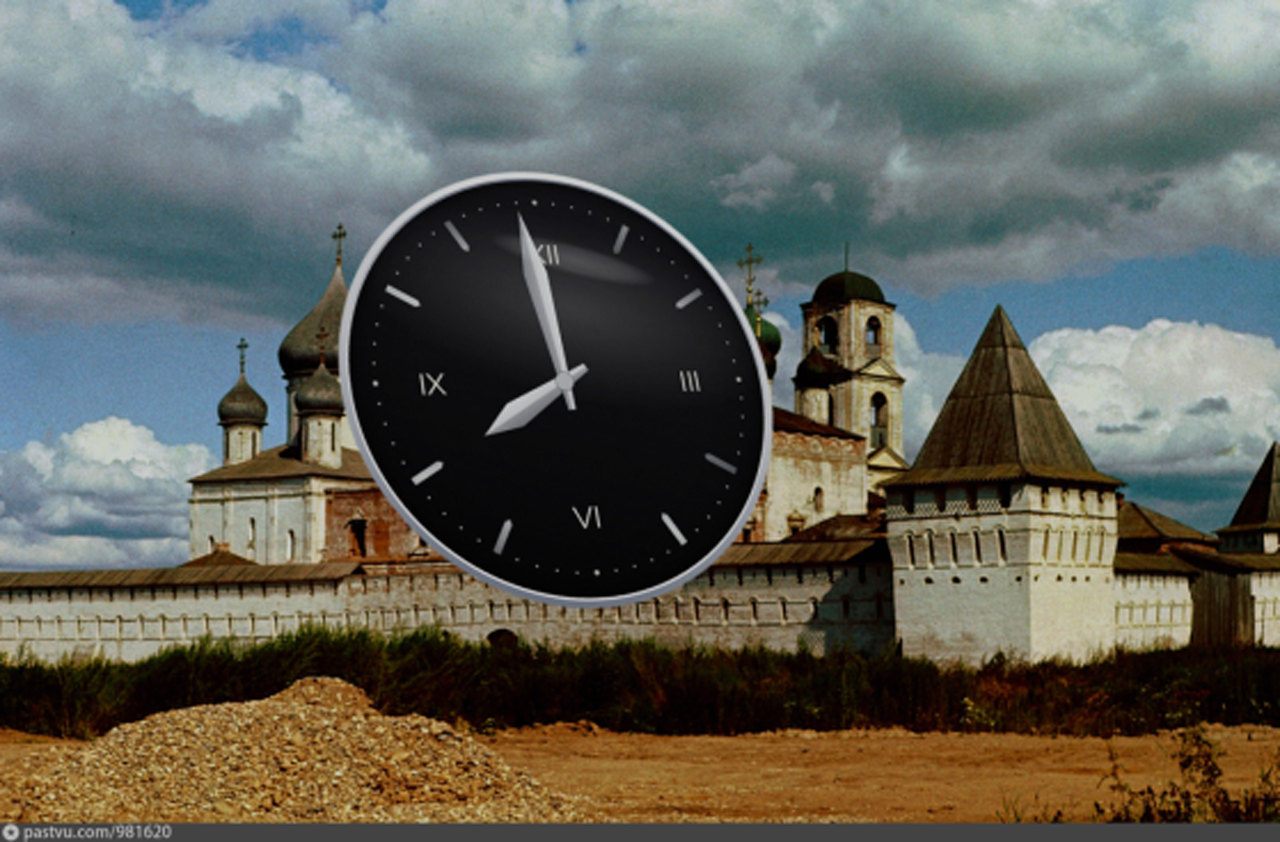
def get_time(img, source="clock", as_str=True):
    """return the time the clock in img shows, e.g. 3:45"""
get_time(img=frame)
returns 7:59
